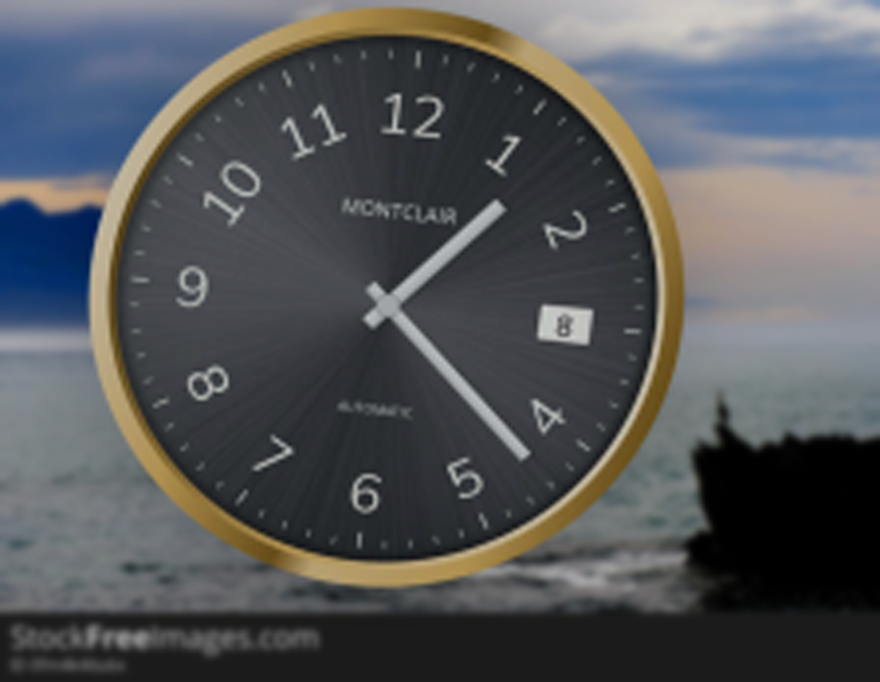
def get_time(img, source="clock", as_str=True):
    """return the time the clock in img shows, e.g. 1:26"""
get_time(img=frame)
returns 1:22
